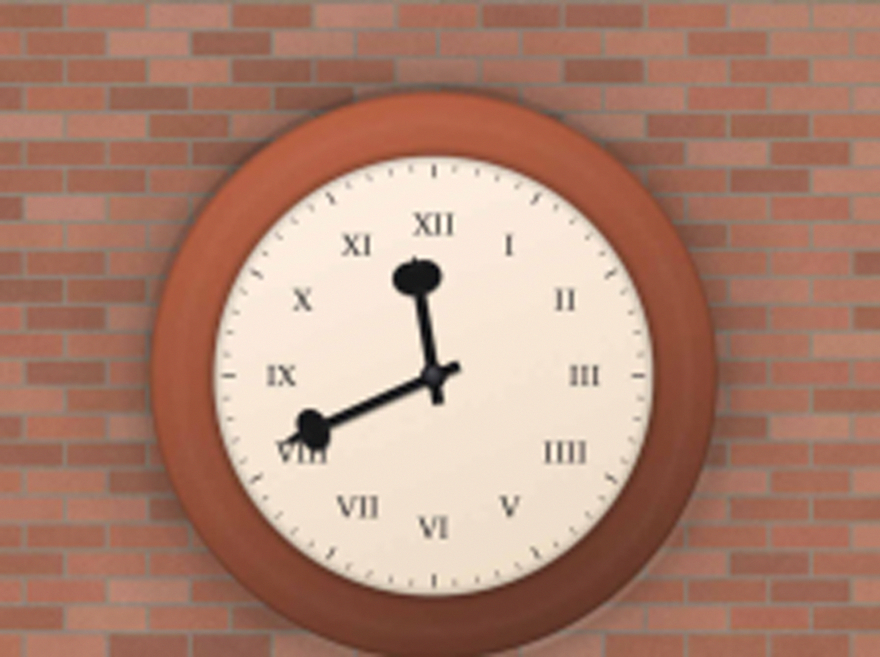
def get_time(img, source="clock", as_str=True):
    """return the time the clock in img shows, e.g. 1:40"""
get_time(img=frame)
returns 11:41
